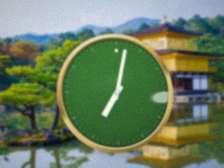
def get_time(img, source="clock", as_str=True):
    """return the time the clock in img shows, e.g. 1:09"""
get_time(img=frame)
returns 7:02
